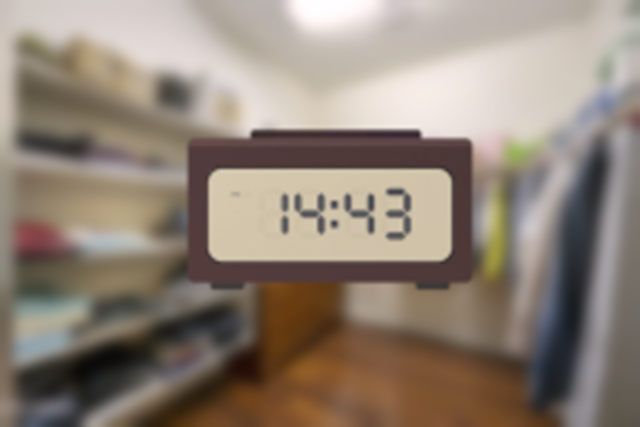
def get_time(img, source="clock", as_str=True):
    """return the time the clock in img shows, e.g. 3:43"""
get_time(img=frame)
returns 14:43
